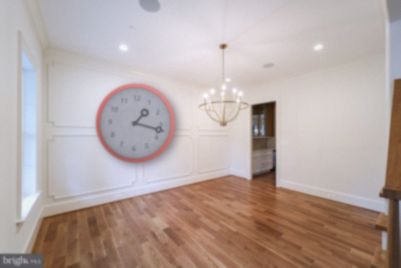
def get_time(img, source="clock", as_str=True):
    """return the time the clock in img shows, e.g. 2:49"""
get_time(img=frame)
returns 1:17
